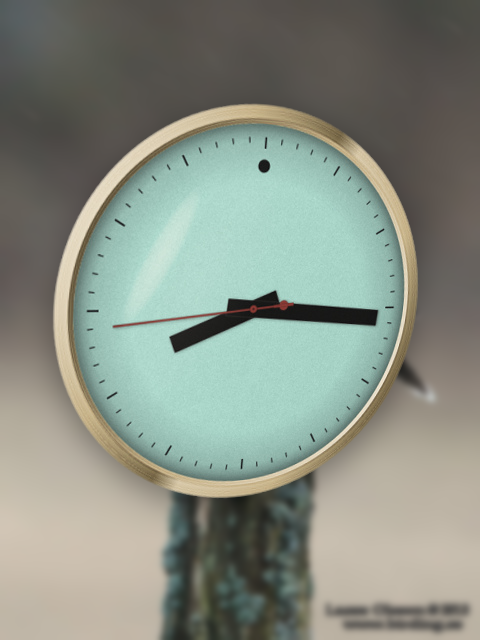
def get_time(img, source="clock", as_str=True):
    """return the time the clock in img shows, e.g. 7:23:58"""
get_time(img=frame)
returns 8:15:44
